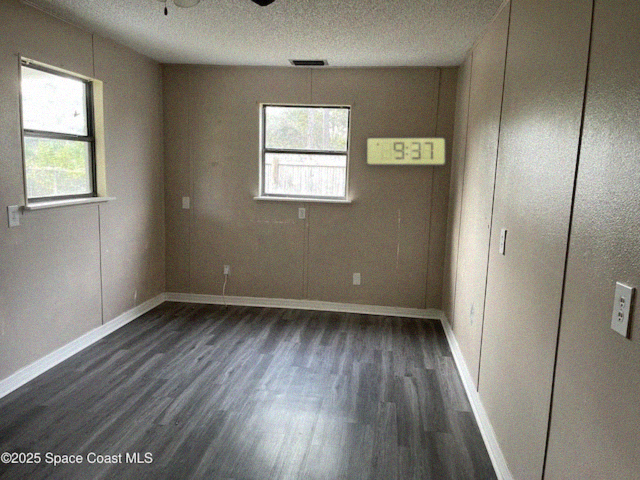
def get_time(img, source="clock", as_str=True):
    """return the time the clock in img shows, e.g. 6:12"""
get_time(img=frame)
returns 9:37
